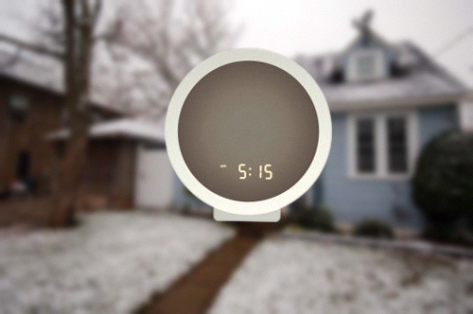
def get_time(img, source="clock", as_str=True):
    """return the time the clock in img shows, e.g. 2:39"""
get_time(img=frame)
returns 5:15
